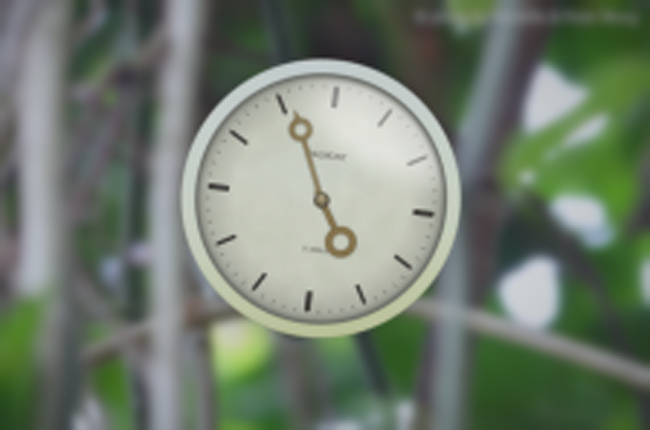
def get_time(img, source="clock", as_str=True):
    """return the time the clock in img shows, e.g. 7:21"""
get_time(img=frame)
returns 4:56
